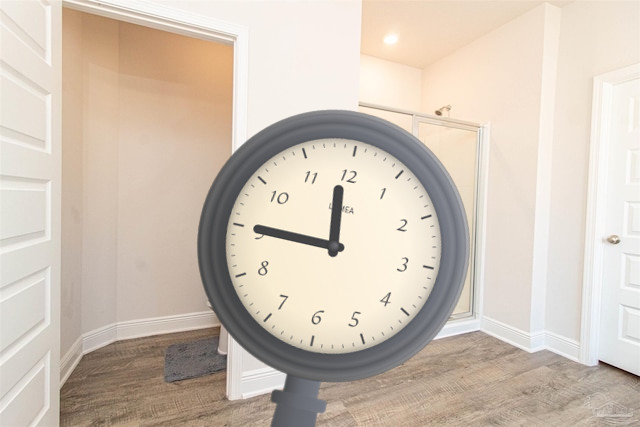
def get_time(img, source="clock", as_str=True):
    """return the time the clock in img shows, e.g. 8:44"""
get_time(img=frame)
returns 11:45
